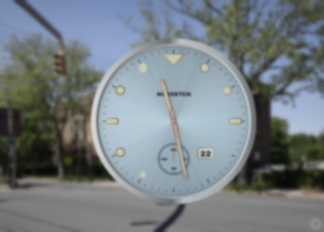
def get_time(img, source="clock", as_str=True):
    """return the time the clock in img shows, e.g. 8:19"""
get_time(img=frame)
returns 11:28
